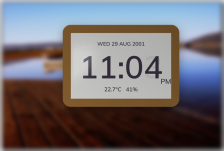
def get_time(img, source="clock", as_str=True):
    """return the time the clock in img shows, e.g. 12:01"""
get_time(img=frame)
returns 11:04
